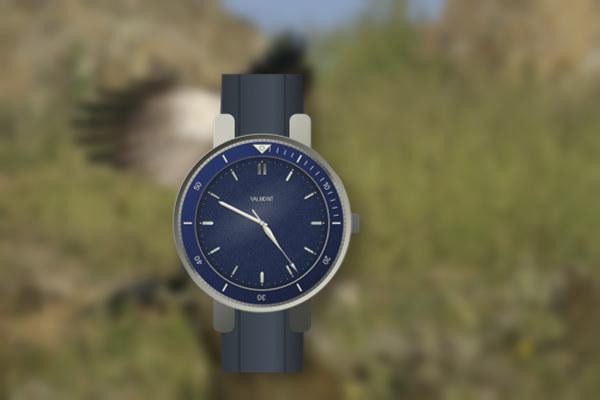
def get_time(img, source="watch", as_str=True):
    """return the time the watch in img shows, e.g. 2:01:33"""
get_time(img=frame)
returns 4:49:24
